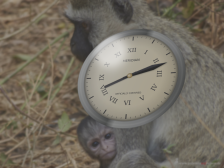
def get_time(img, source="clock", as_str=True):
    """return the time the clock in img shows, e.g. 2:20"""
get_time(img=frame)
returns 8:12
